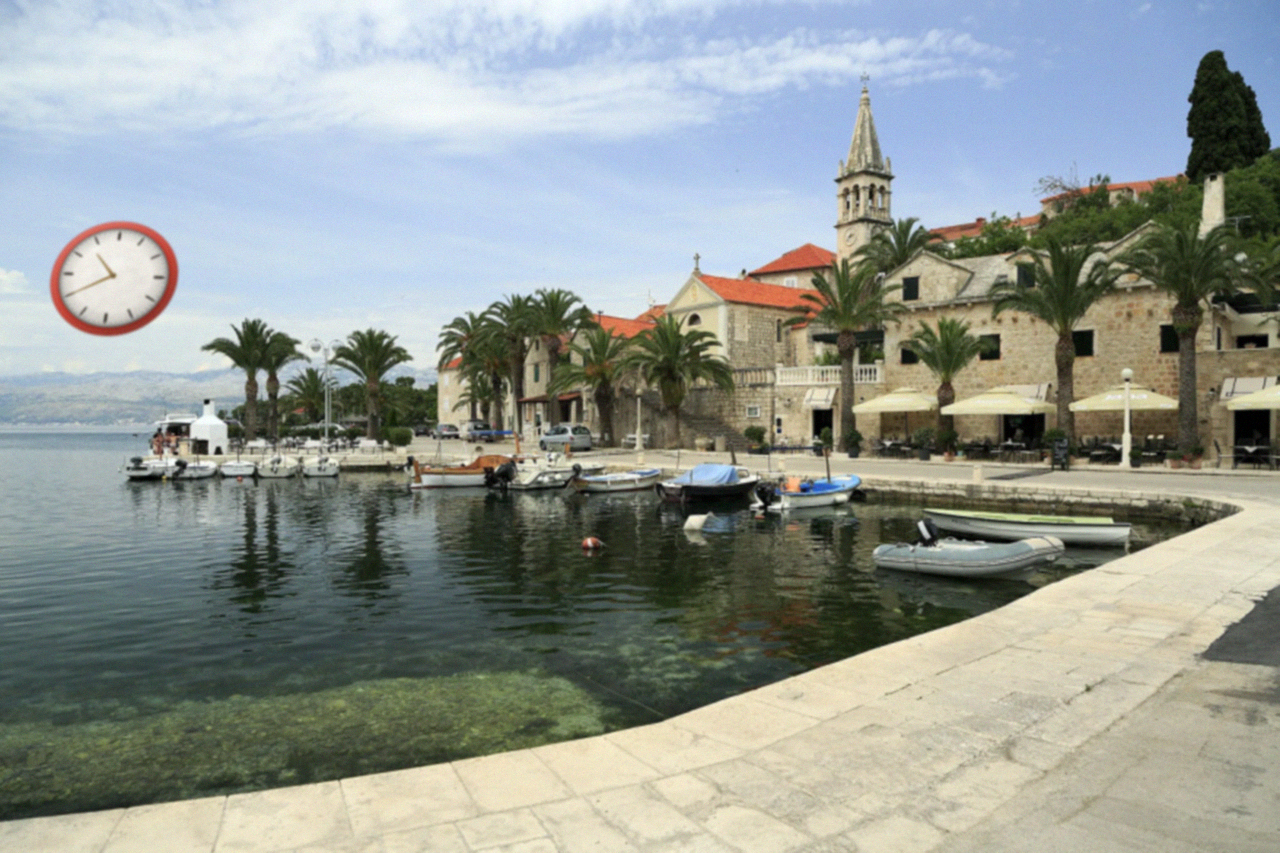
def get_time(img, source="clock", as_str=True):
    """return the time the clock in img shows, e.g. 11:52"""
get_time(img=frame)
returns 10:40
